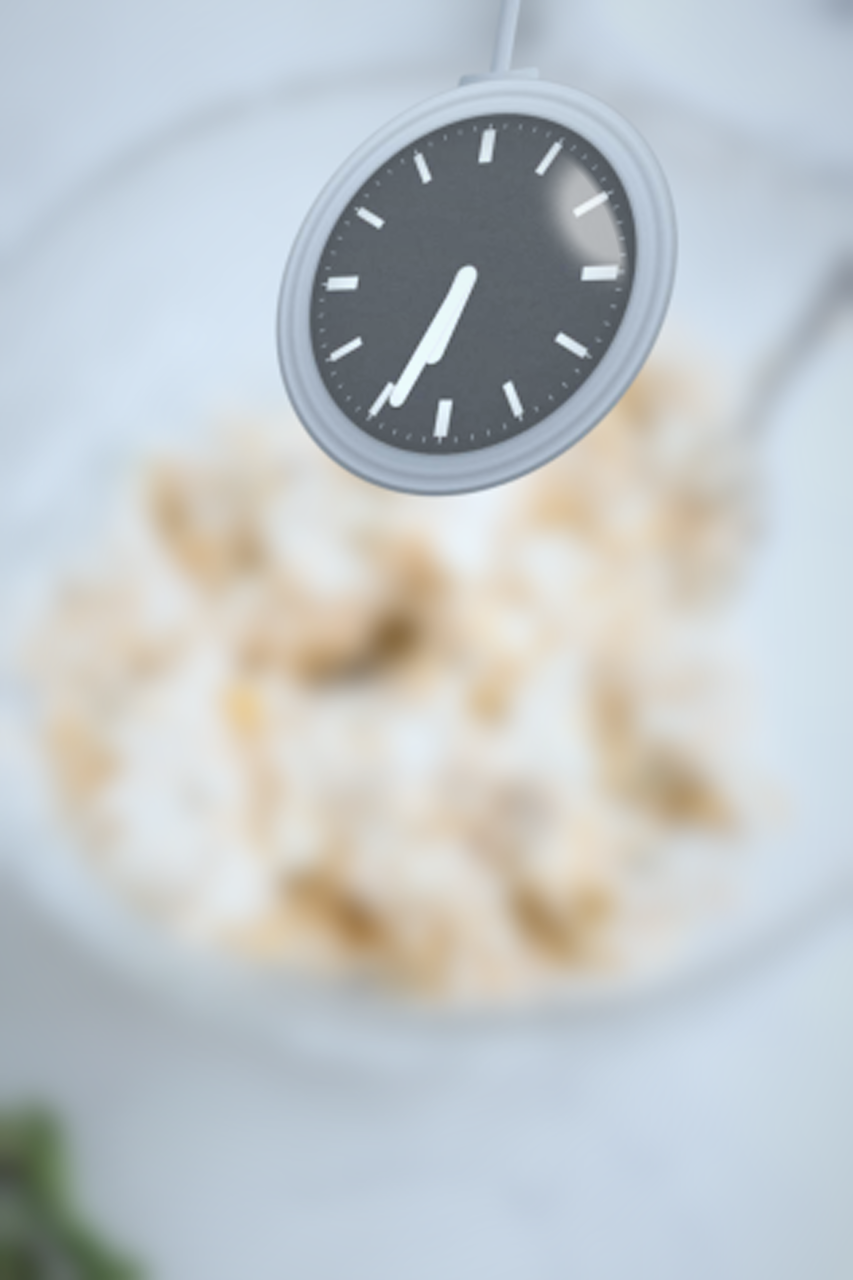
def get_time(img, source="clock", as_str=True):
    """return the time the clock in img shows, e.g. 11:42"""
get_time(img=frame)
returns 6:34
